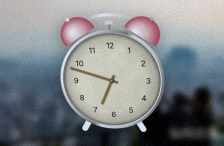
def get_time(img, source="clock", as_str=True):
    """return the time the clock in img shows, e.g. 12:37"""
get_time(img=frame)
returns 6:48
